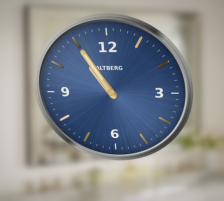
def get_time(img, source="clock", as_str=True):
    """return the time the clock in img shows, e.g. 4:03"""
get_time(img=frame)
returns 10:55
